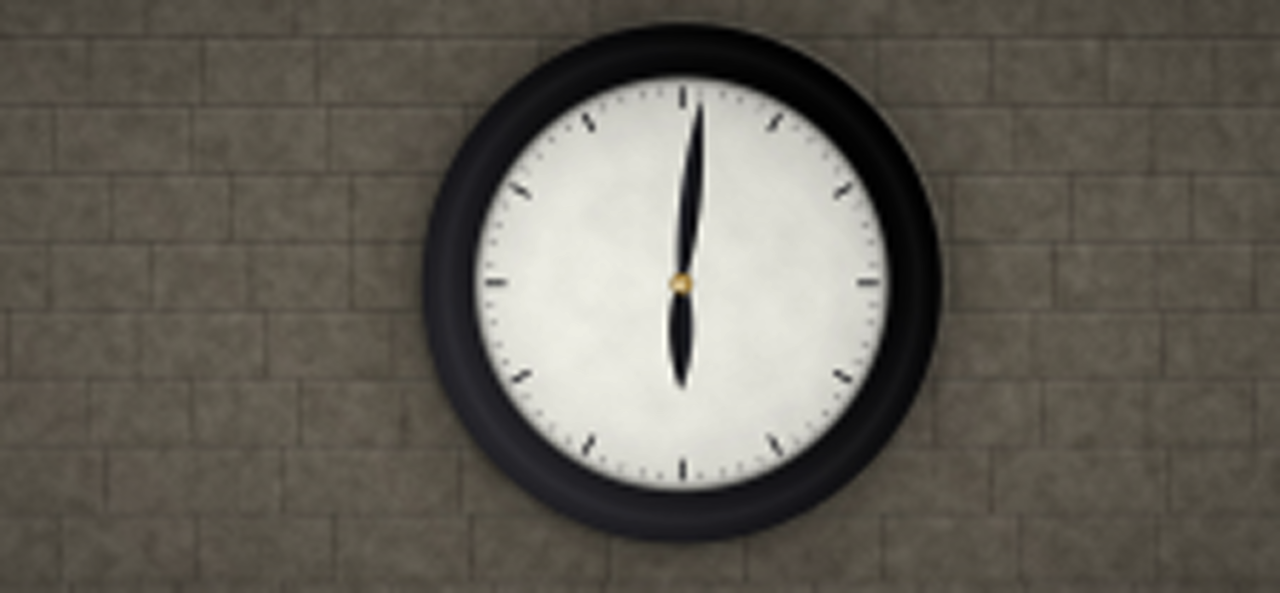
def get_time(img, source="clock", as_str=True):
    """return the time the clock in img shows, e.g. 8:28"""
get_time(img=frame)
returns 6:01
